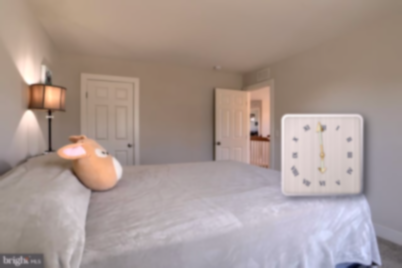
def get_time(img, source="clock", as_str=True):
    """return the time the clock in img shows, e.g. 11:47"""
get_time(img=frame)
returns 5:59
